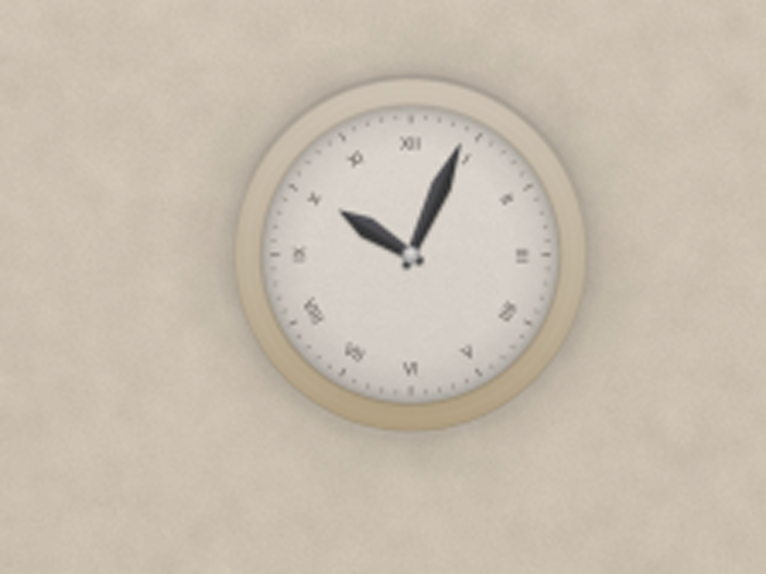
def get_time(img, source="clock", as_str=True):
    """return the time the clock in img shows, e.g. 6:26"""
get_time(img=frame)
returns 10:04
